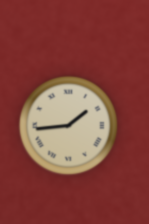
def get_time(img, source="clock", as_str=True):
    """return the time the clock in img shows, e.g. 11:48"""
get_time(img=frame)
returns 1:44
